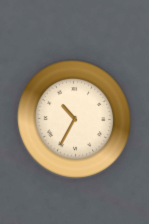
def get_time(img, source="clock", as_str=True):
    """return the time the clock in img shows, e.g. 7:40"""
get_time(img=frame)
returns 10:35
